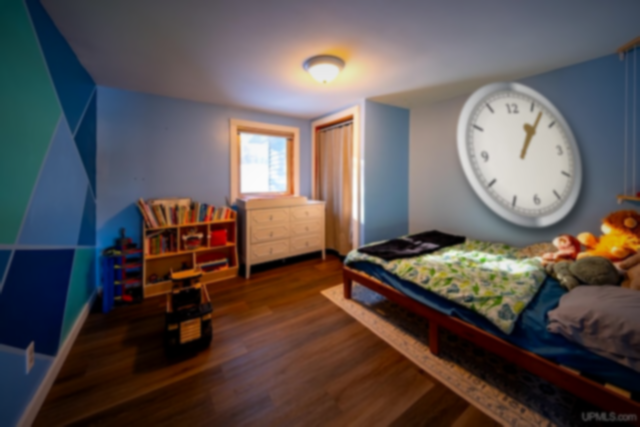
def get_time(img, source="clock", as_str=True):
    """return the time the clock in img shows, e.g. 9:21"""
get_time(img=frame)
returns 1:07
